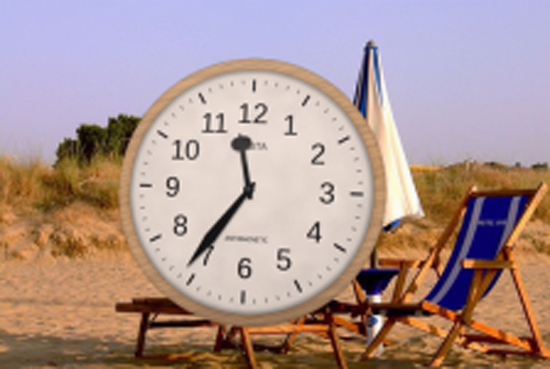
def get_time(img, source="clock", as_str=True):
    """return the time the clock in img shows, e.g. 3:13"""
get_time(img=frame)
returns 11:36
